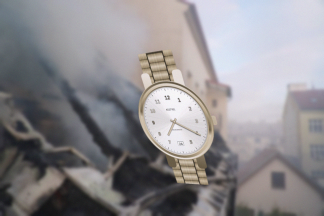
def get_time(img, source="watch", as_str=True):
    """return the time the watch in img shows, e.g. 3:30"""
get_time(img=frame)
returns 7:20
